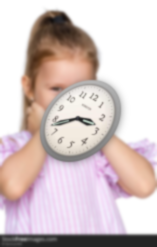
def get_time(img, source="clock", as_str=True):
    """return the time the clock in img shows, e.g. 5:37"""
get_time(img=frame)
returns 2:38
